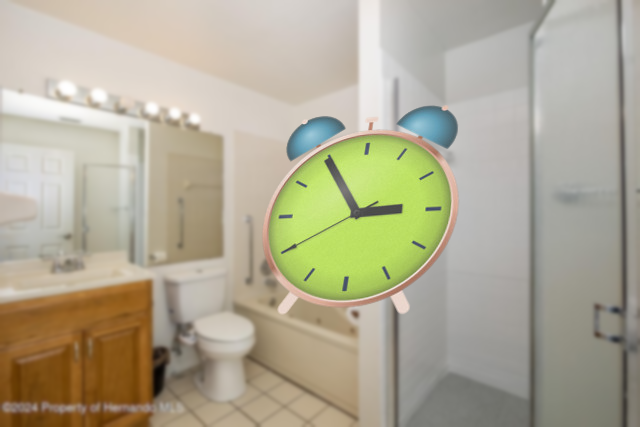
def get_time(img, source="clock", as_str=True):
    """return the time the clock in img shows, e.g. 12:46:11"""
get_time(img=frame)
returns 2:54:40
